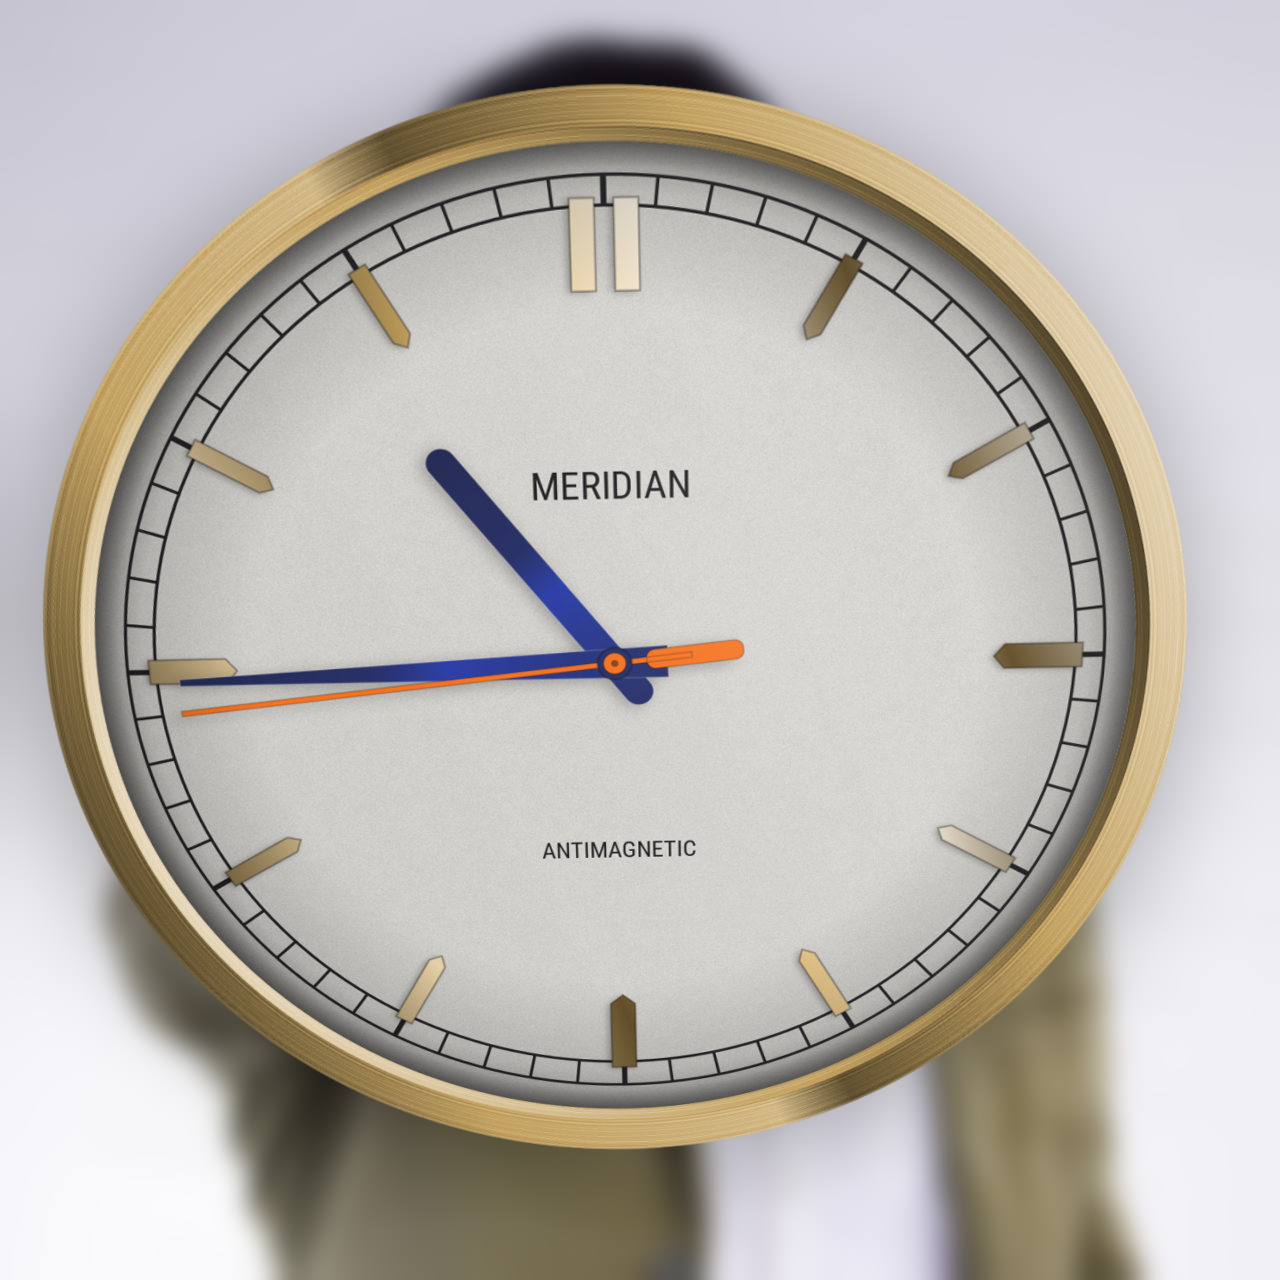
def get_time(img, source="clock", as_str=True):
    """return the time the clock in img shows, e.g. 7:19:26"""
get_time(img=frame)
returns 10:44:44
